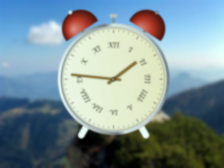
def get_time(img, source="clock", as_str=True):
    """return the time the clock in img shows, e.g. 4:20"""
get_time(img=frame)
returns 1:46
